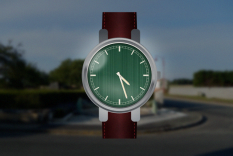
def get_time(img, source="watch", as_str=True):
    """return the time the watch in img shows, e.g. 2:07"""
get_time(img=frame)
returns 4:27
